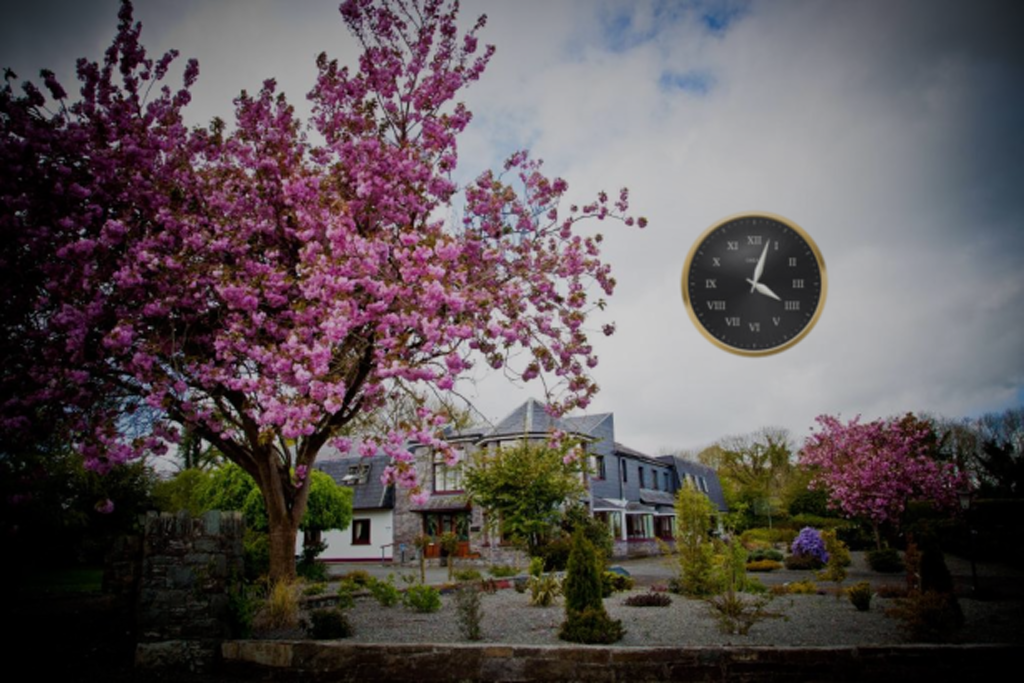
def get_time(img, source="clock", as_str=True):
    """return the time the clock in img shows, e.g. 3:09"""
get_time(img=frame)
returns 4:03
